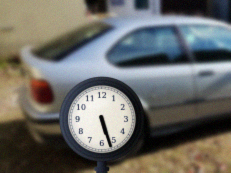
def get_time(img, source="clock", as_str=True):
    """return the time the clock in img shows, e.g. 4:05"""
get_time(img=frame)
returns 5:27
